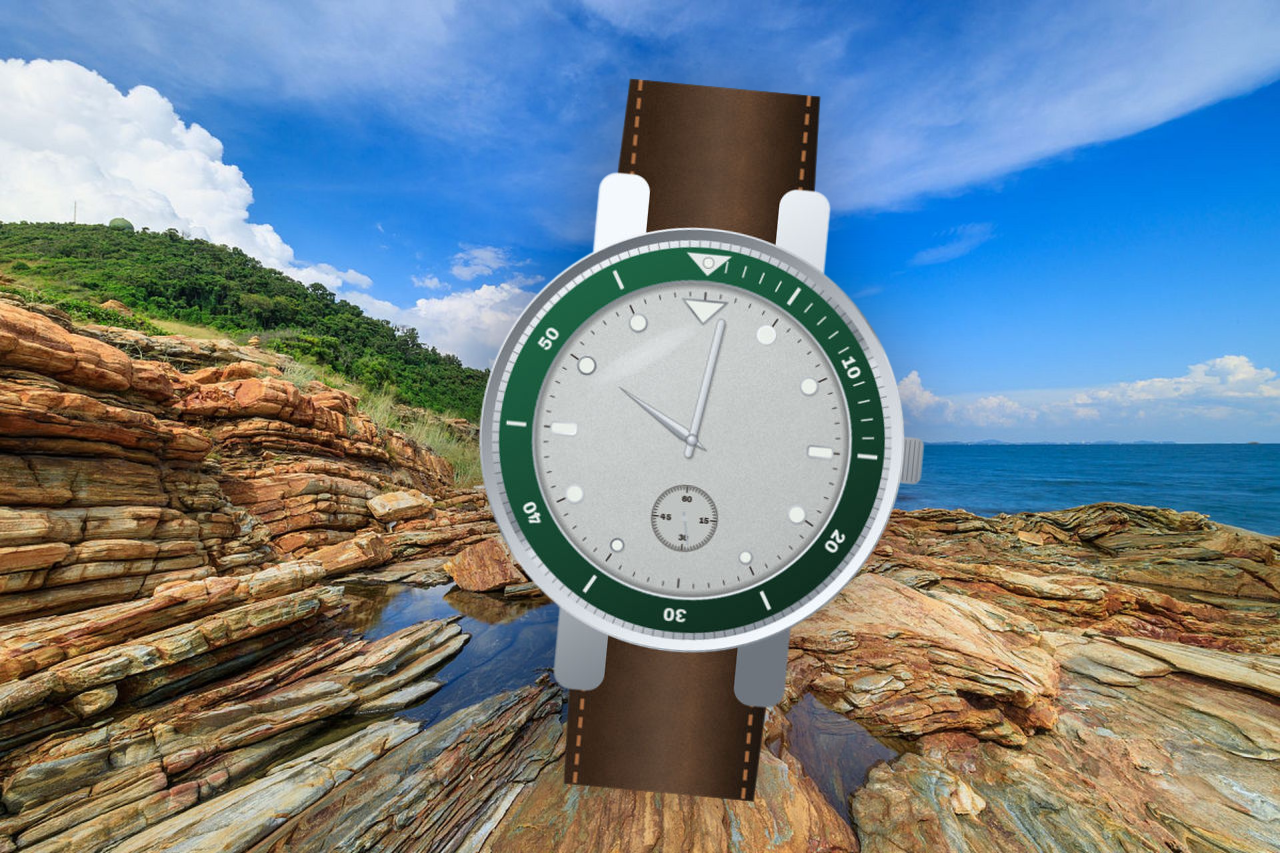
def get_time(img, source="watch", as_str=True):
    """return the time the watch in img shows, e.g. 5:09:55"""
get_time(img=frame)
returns 10:01:28
